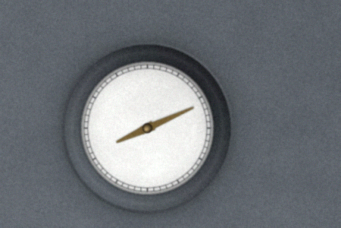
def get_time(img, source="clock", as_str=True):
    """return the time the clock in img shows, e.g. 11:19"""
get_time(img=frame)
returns 8:11
